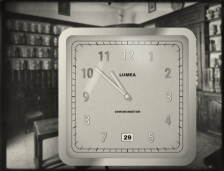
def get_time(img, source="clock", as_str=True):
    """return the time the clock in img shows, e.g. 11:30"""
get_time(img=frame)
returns 10:52
